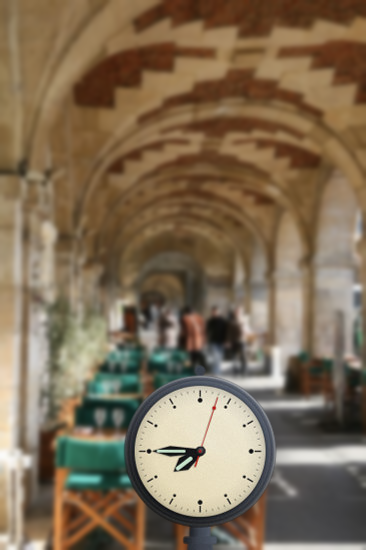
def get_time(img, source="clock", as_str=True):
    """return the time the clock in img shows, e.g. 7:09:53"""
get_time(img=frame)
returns 7:45:03
